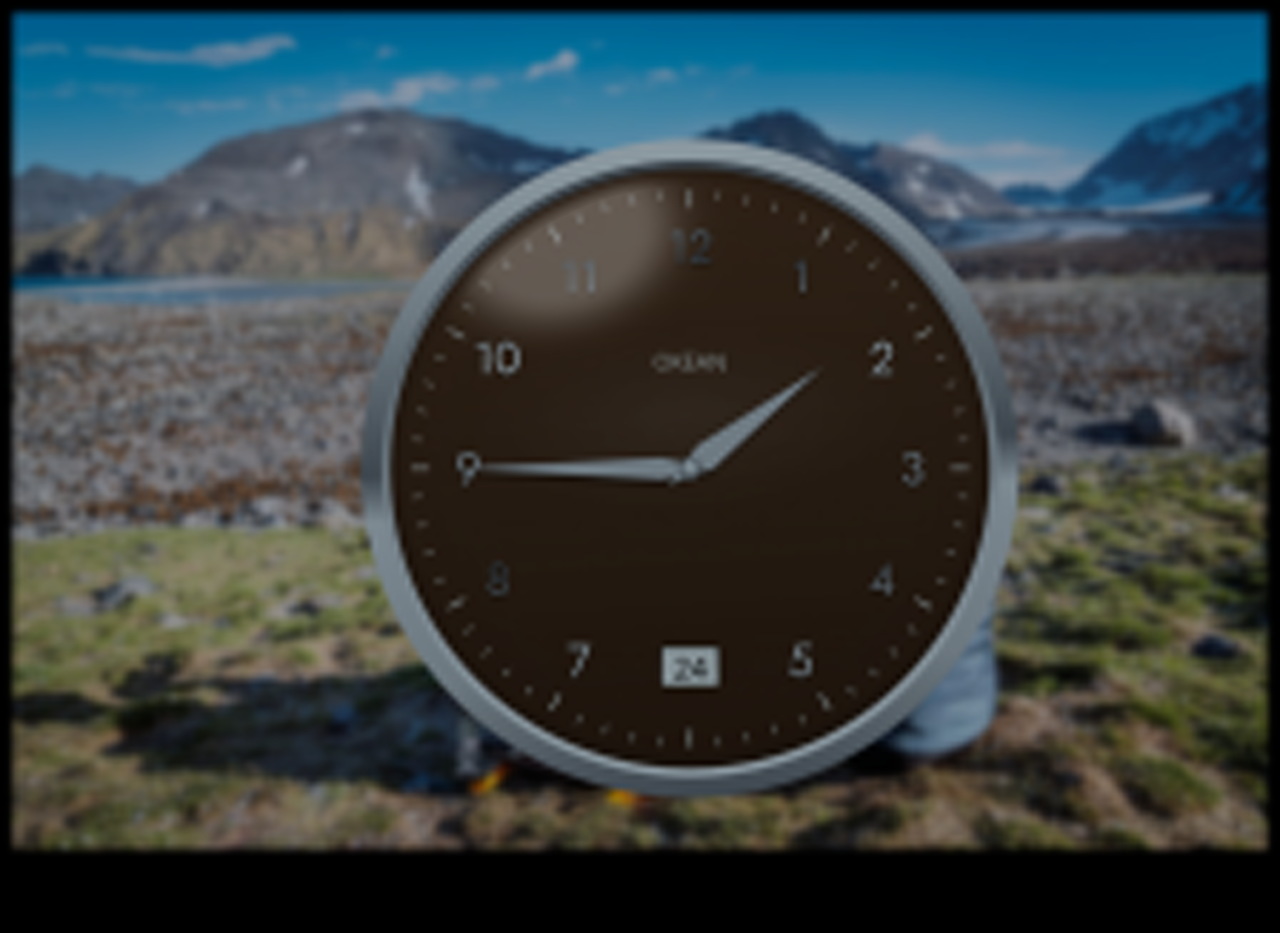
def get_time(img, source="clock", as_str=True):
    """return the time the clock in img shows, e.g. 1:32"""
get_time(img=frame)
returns 1:45
